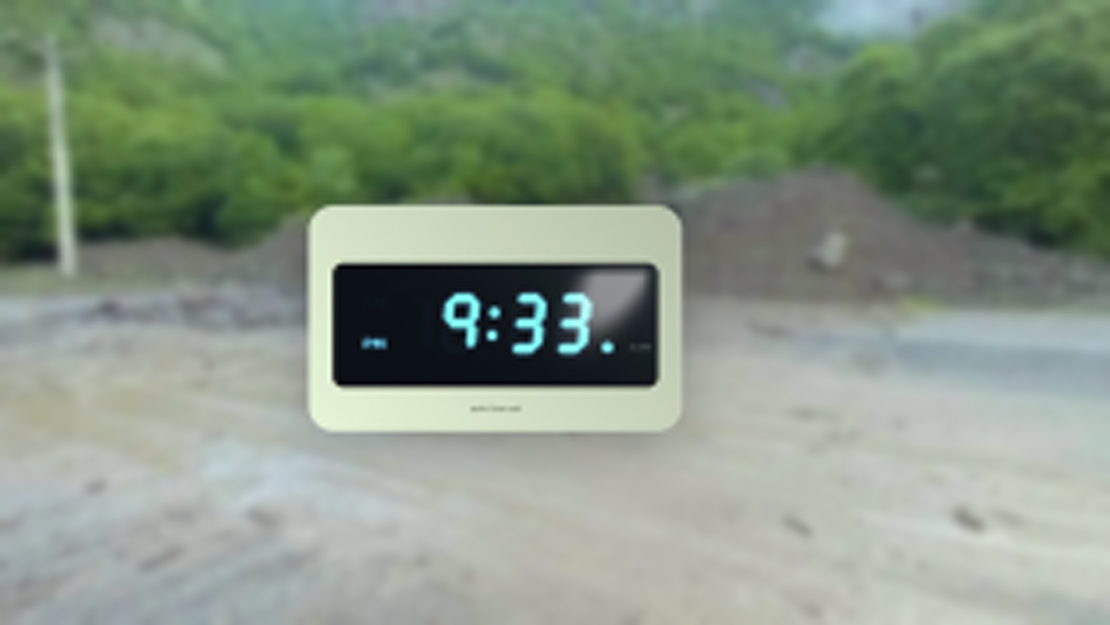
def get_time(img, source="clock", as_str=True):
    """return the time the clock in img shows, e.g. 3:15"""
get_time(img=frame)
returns 9:33
